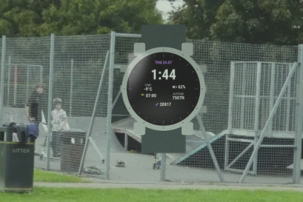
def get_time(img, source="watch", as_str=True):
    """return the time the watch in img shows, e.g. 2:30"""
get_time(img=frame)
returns 1:44
